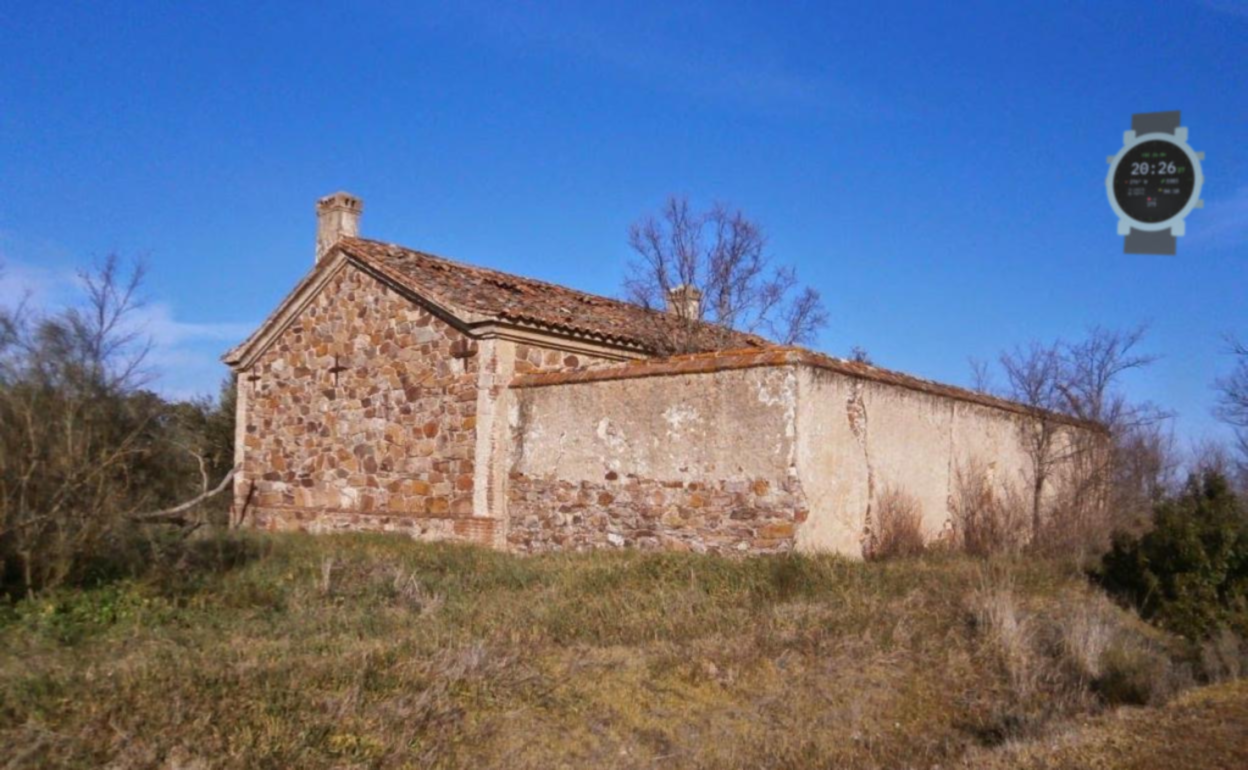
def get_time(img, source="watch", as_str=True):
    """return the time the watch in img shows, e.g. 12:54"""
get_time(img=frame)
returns 20:26
